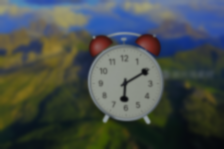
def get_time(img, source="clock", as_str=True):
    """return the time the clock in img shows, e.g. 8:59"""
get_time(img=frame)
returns 6:10
